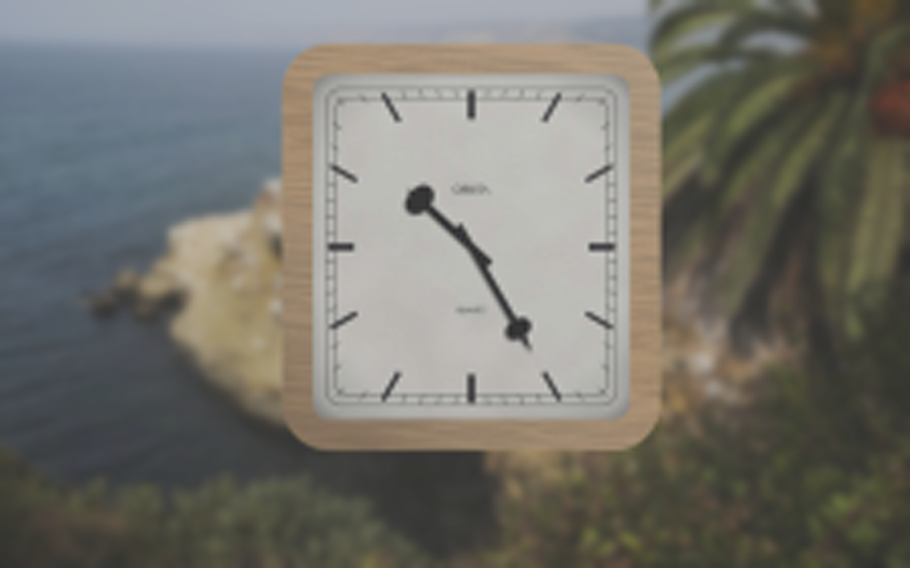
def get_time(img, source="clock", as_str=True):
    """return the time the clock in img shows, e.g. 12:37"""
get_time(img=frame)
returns 10:25
